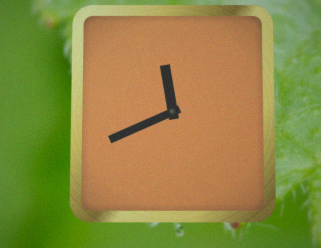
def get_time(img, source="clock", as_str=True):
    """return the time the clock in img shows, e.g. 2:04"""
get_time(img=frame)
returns 11:41
